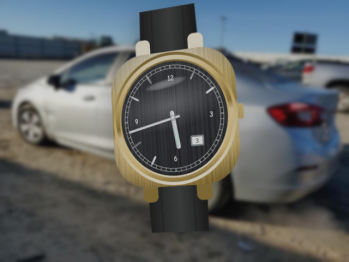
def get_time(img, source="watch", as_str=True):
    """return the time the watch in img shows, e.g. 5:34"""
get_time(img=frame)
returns 5:43
